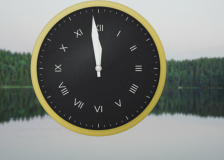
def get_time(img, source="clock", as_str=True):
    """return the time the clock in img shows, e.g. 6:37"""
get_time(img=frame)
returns 11:59
